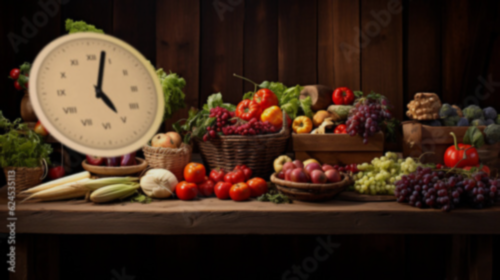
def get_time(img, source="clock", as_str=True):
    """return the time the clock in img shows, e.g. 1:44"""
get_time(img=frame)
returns 5:03
